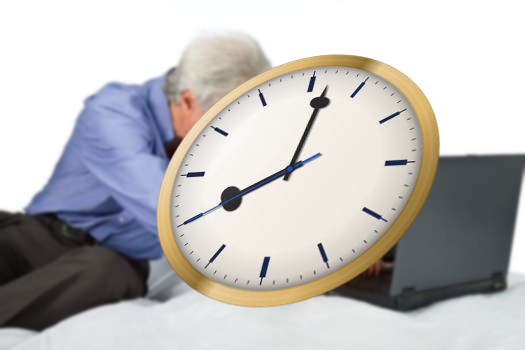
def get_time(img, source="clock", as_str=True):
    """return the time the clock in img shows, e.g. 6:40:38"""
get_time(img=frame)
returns 8:01:40
